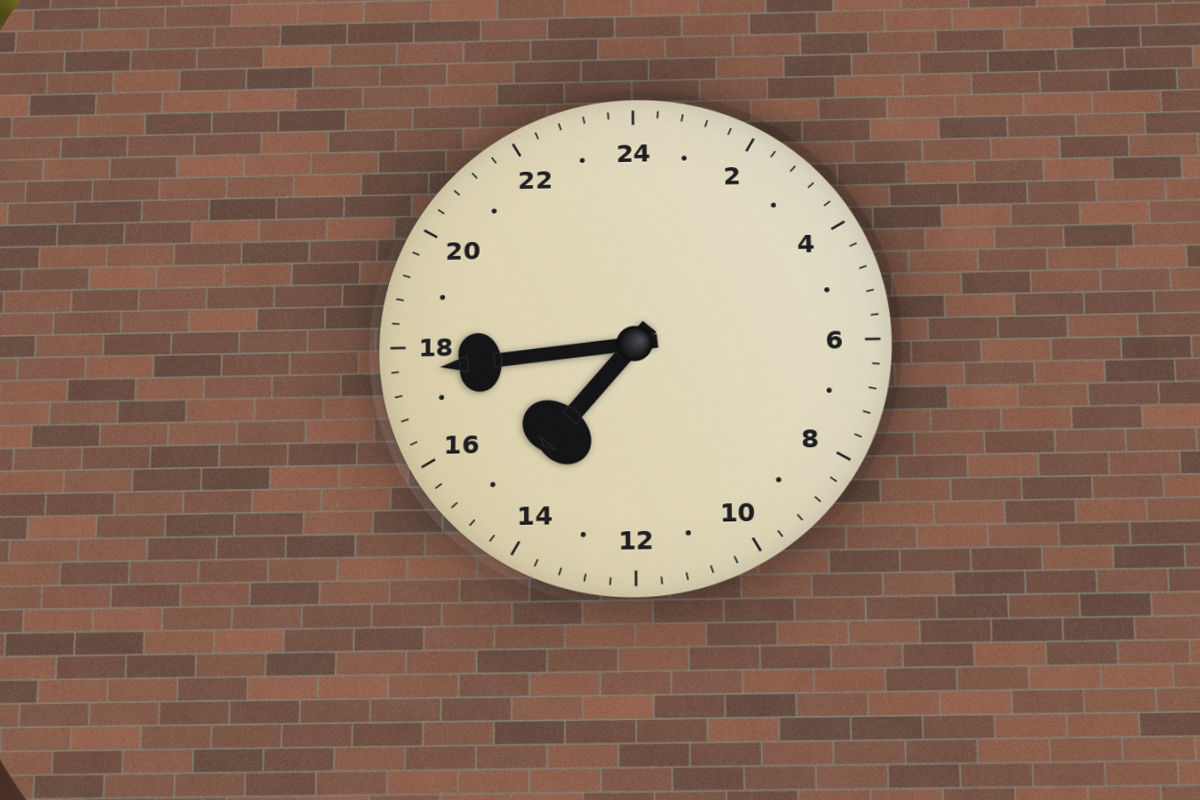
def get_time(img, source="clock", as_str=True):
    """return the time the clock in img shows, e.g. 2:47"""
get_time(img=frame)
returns 14:44
